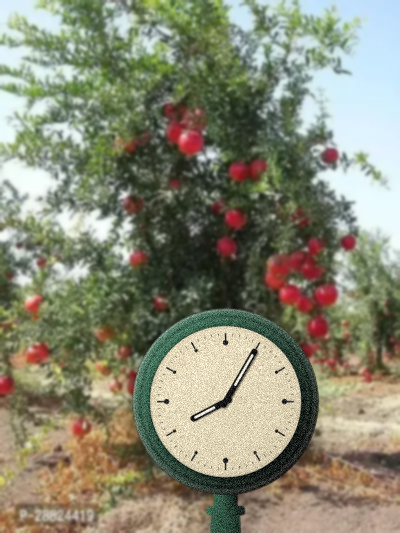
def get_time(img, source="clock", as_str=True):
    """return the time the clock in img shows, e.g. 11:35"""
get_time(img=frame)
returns 8:05
